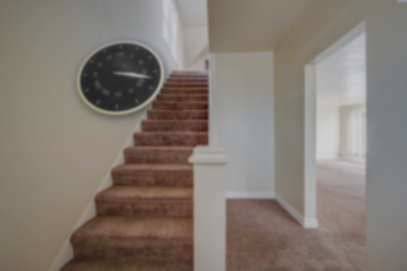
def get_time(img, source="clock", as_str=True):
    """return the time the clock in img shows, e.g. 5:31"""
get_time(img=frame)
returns 3:17
